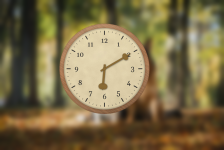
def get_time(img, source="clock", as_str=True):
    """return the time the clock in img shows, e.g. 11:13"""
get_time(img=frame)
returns 6:10
